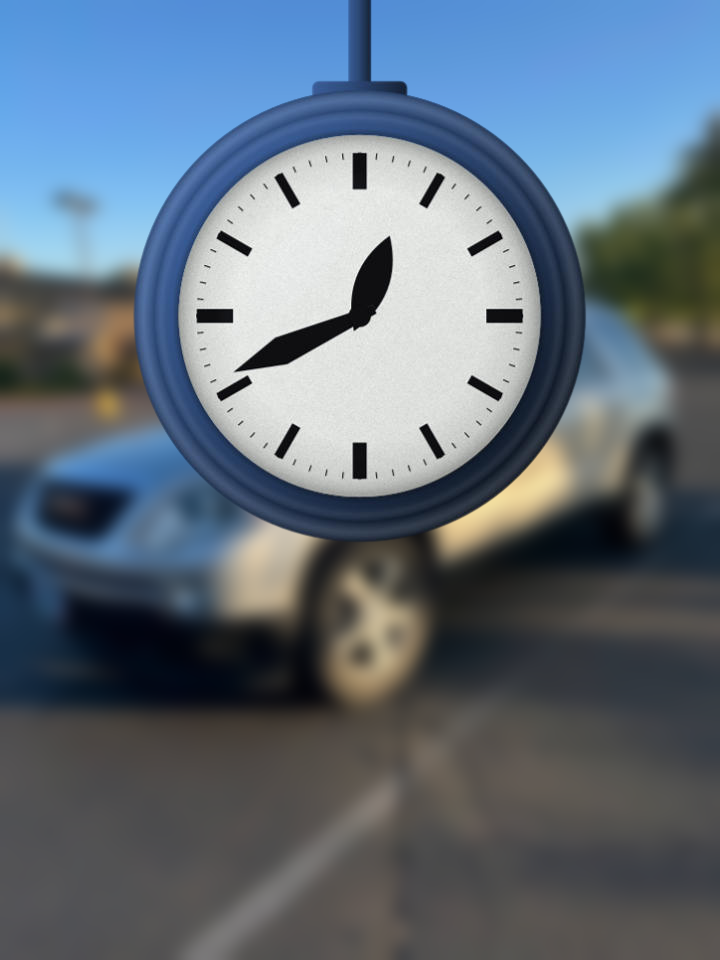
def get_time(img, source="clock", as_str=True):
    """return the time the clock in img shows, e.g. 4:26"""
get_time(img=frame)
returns 12:41
